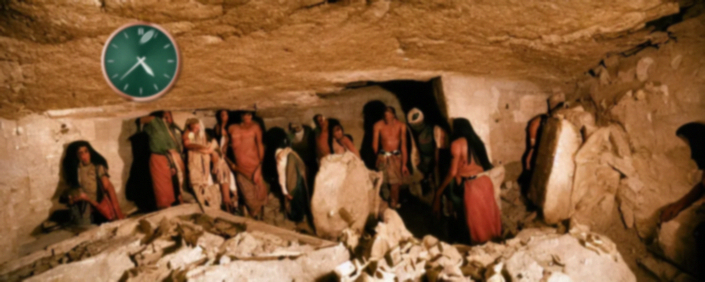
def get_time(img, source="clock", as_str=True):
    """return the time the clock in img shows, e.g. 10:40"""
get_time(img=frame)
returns 4:38
